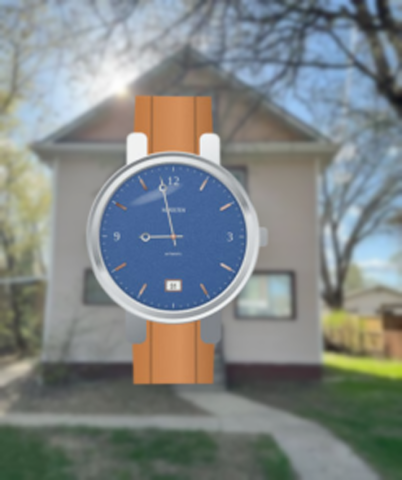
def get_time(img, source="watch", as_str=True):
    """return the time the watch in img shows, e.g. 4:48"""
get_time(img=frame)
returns 8:58
